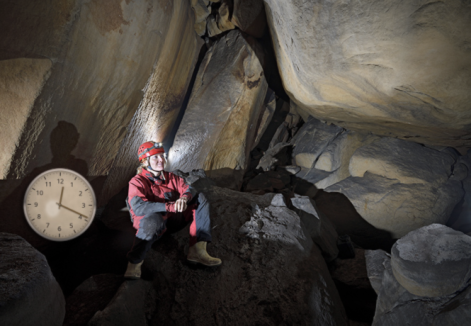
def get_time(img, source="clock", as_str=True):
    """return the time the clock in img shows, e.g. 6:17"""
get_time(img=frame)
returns 12:19
